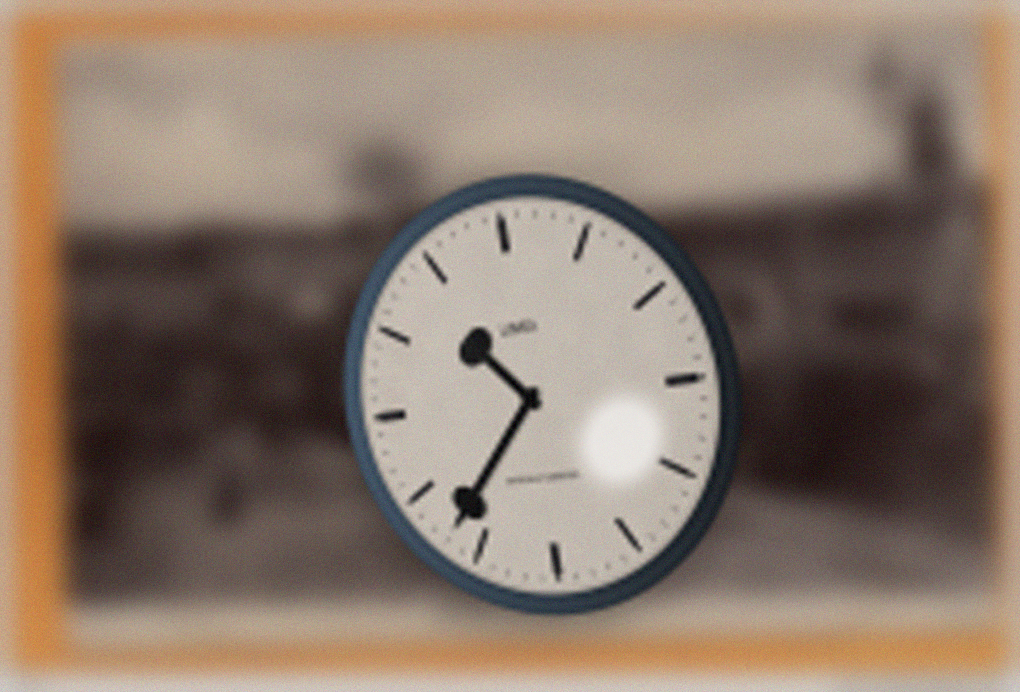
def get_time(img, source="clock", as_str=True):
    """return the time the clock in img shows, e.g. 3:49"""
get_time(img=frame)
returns 10:37
